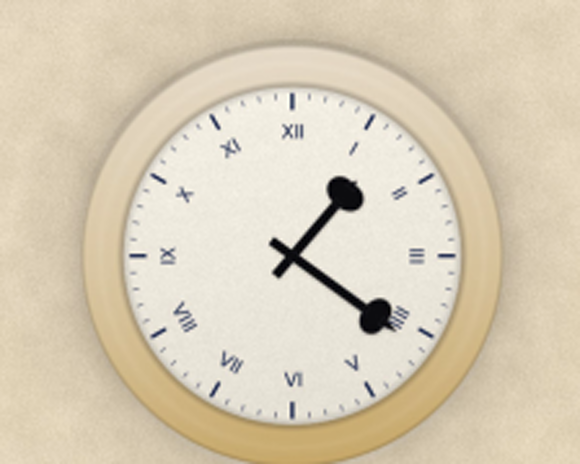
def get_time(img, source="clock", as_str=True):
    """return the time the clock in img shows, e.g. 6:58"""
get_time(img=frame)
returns 1:21
